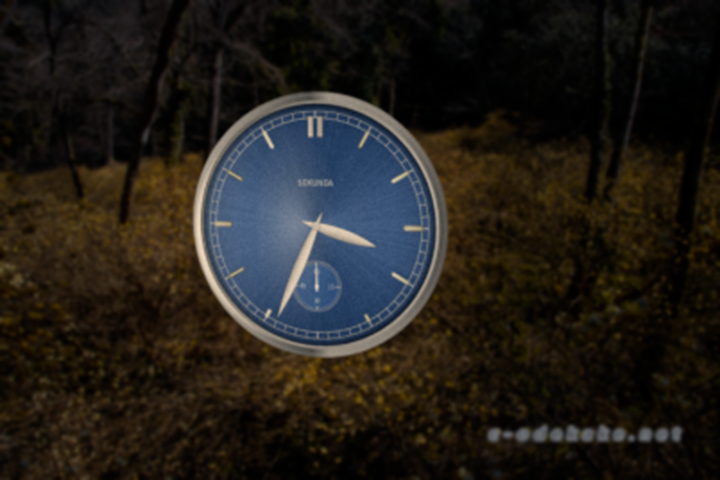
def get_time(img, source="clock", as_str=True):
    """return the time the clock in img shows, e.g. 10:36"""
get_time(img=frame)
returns 3:34
